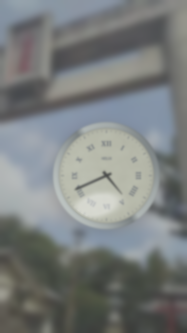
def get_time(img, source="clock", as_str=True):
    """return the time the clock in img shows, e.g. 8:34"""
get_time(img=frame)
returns 4:41
